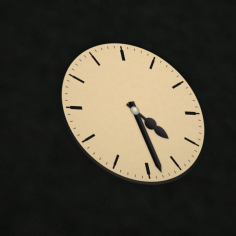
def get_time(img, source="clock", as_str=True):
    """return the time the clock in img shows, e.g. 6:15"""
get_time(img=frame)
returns 4:28
